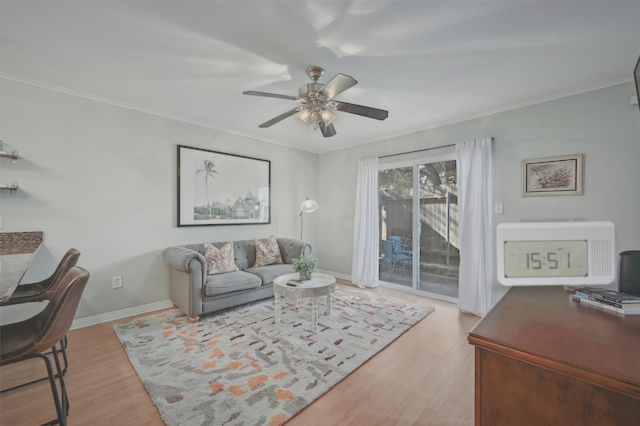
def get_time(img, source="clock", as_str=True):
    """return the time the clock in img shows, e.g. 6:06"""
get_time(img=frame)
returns 15:51
